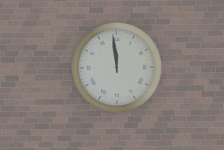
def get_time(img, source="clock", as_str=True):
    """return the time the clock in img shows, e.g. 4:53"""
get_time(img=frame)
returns 11:59
